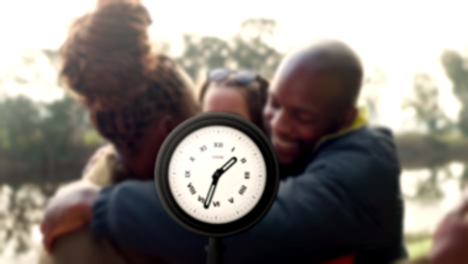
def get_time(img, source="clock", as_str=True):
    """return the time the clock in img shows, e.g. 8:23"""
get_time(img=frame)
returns 1:33
